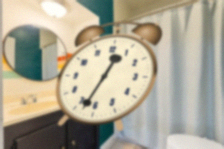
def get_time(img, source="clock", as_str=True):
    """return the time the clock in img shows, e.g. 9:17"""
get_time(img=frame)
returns 12:33
